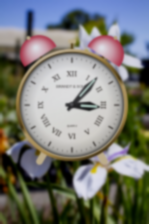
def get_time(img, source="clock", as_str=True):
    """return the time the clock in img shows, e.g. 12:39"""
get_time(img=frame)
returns 3:07
